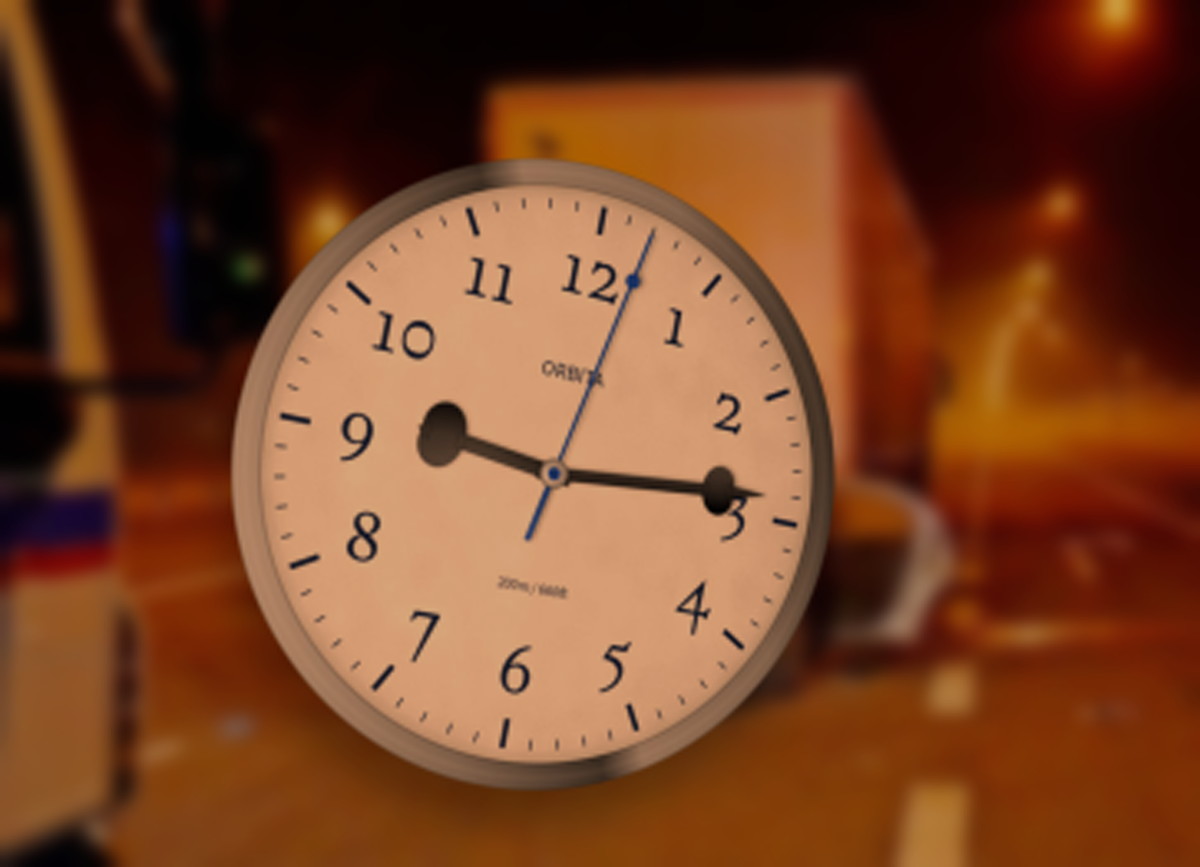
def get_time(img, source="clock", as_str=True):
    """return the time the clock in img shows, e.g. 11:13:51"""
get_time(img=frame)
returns 9:14:02
